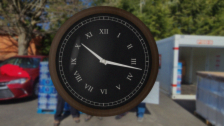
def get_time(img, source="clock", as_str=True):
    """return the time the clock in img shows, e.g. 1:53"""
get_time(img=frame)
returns 10:17
